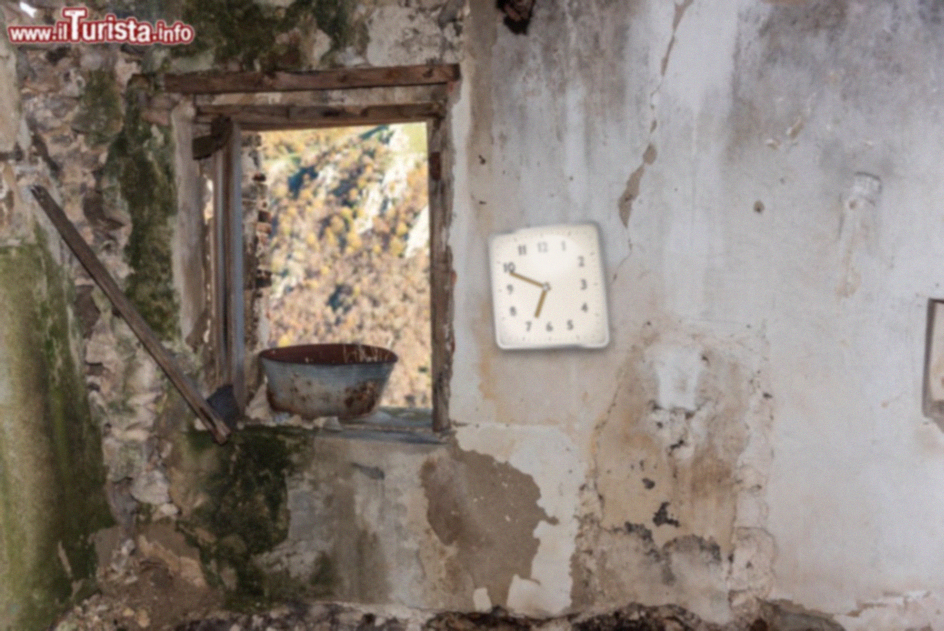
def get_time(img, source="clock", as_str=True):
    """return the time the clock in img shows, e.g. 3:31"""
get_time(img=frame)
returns 6:49
